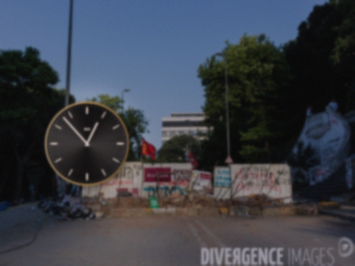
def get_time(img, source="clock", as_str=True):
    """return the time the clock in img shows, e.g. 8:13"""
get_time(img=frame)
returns 12:53
